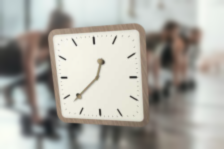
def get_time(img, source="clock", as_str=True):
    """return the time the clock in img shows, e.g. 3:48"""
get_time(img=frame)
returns 12:38
